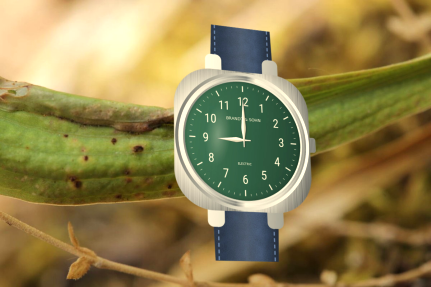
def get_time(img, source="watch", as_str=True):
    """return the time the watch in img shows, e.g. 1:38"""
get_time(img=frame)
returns 9:00
